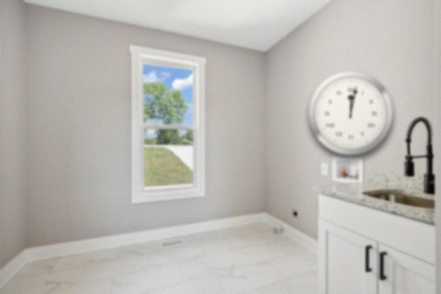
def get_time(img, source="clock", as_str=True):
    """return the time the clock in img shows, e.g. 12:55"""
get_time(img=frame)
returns 12:02
